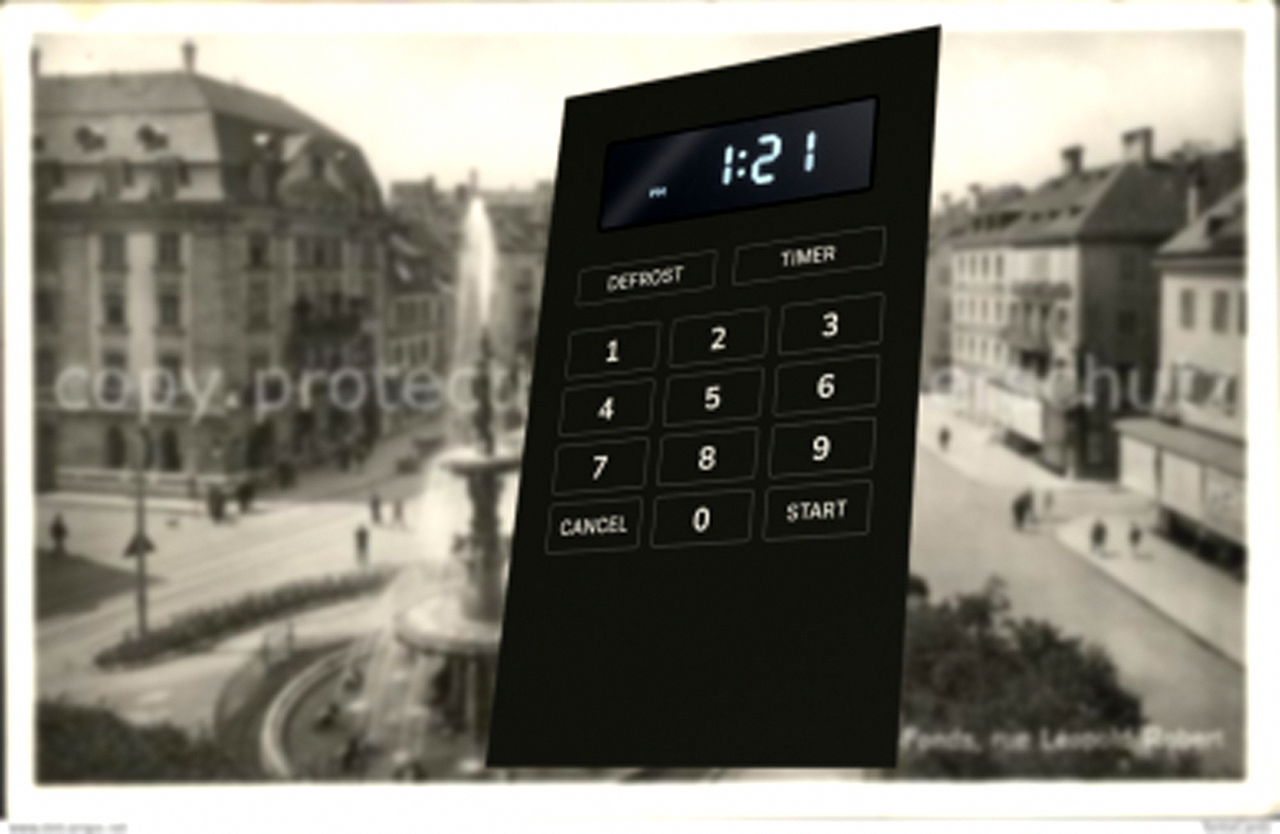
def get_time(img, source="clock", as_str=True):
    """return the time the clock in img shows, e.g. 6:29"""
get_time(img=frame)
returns 1:21
